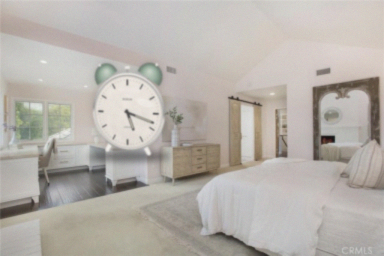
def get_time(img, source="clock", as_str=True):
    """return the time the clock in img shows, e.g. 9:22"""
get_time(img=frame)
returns 5:18
